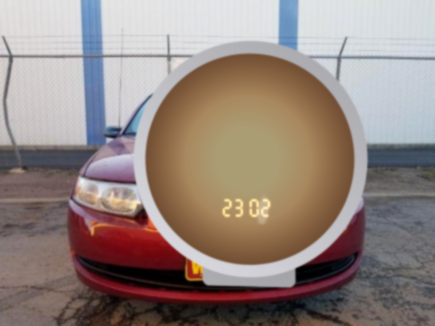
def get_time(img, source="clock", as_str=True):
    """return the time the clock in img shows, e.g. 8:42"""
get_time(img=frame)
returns 23:02
